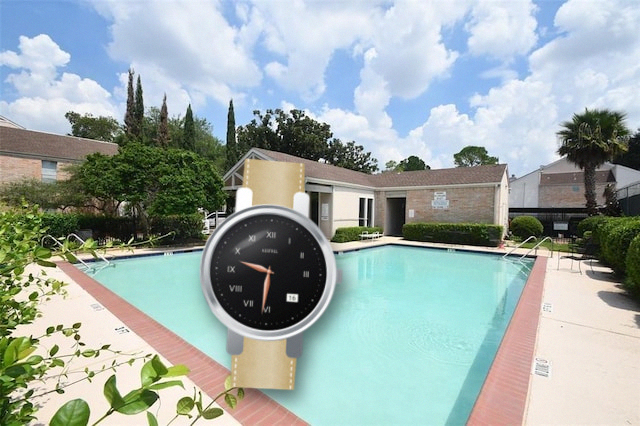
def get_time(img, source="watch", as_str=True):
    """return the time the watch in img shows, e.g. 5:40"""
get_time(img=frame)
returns 9:31
